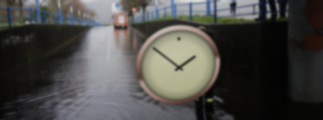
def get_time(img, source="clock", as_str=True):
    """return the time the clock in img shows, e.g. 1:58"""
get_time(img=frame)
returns 1:52
